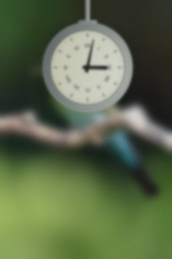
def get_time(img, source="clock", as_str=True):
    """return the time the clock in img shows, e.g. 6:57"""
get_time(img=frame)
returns 3:02
